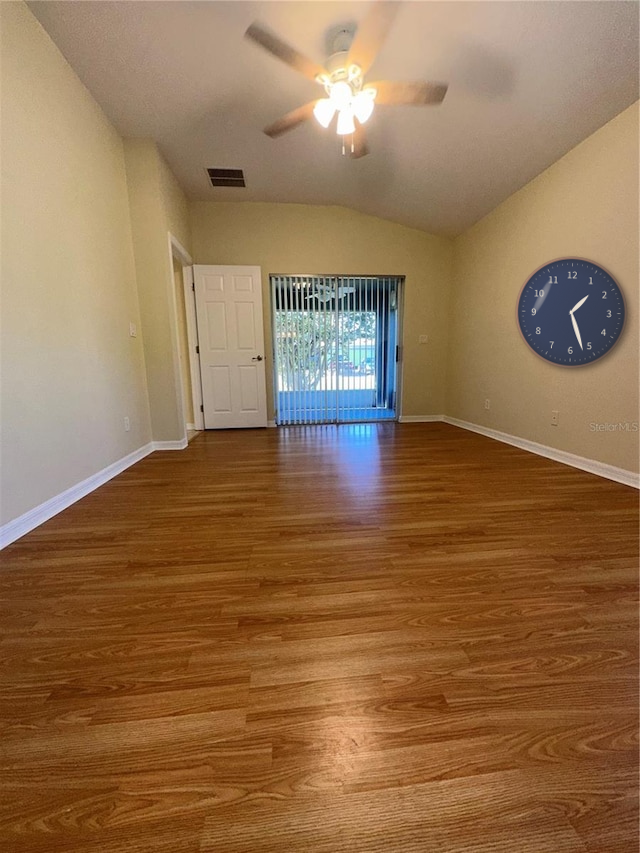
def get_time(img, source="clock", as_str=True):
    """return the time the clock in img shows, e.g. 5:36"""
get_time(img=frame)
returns 1:27
